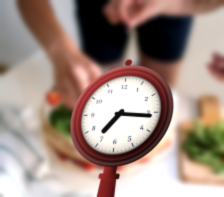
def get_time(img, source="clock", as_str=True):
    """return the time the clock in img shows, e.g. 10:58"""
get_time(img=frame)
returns 7:16
